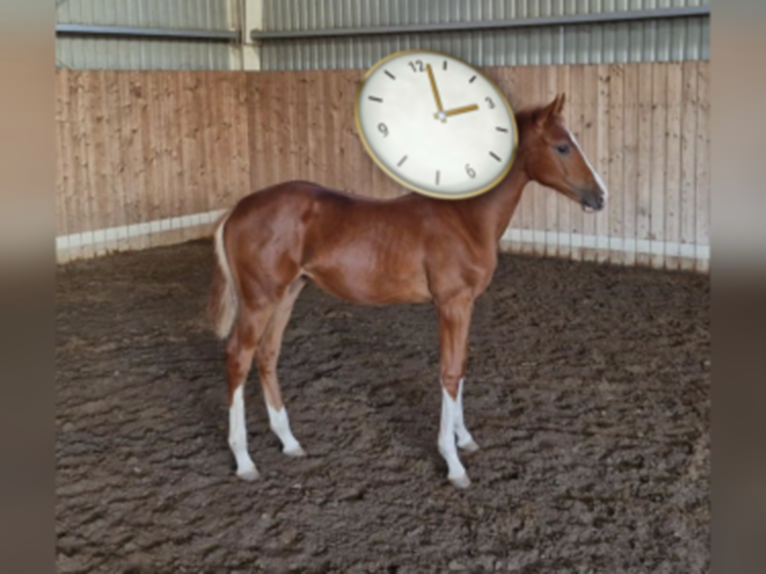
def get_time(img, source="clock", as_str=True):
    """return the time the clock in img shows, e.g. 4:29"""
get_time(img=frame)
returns 3:02
